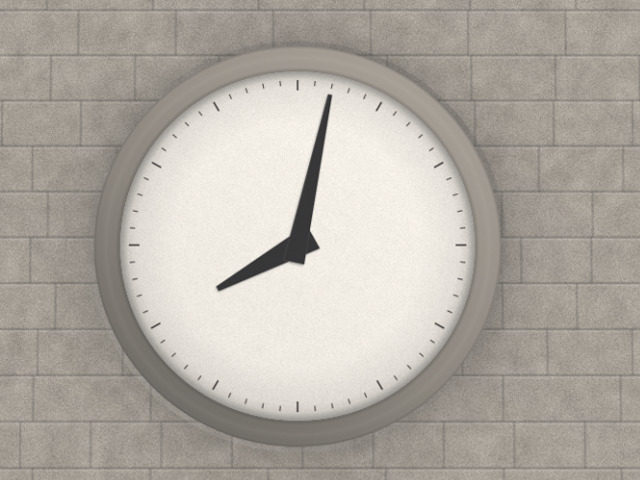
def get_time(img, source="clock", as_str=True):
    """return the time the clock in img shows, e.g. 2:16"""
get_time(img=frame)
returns 8:02
